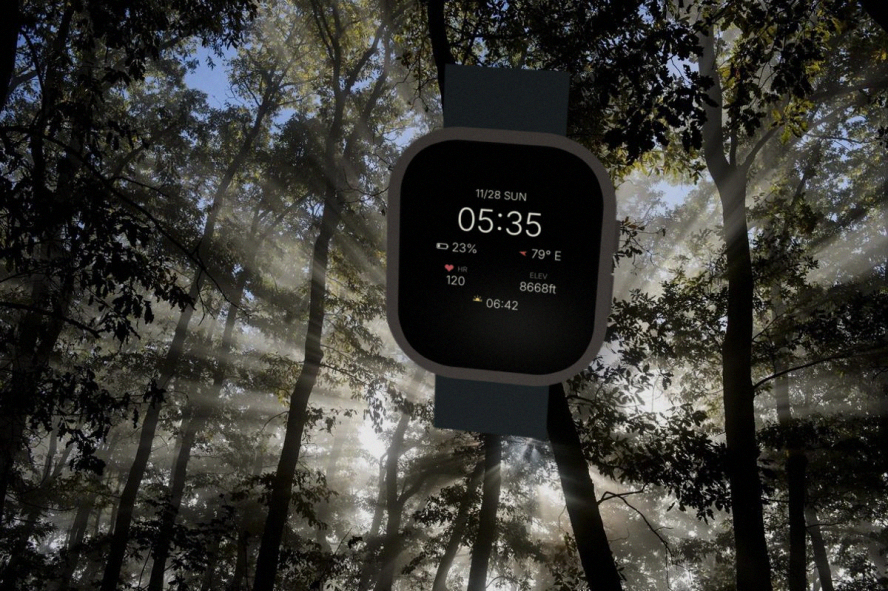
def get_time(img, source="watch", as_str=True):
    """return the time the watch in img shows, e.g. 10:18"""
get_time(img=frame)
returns 5:35
